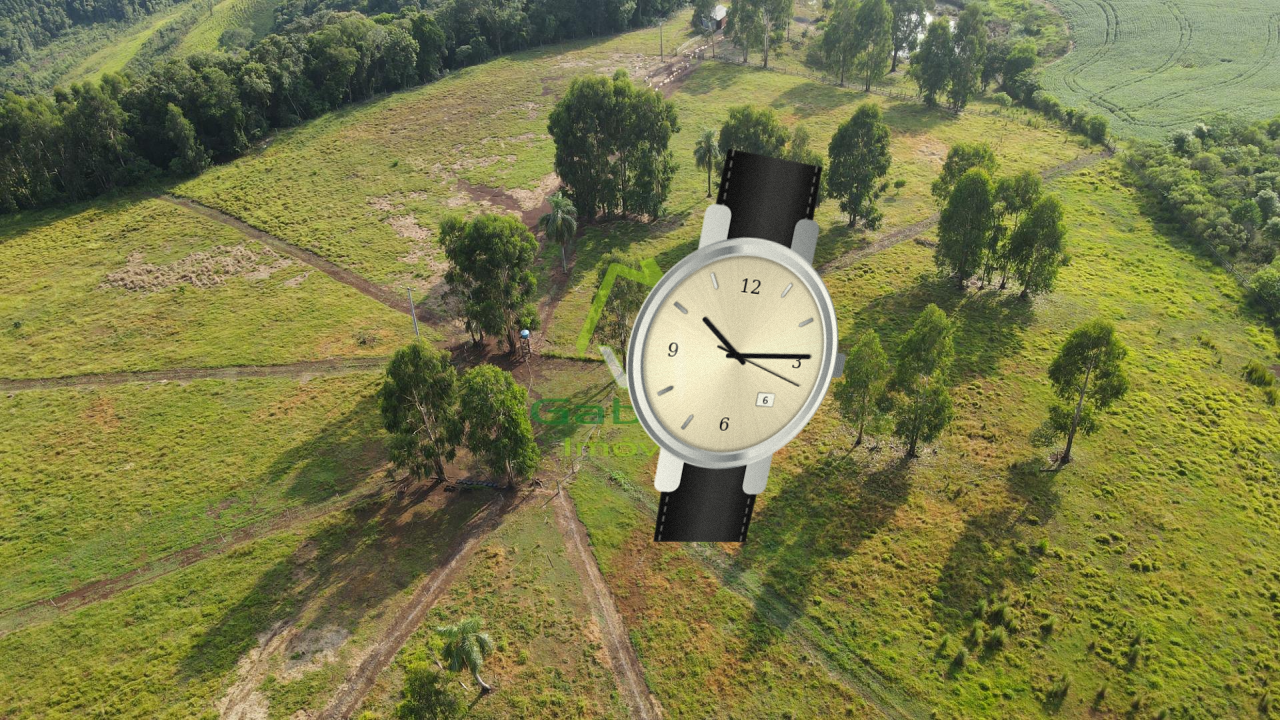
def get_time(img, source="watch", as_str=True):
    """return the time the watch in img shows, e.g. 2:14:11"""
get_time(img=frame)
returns 10:14:18
